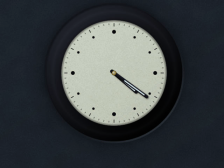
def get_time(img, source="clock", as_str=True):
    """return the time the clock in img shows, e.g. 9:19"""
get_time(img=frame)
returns 4:21
